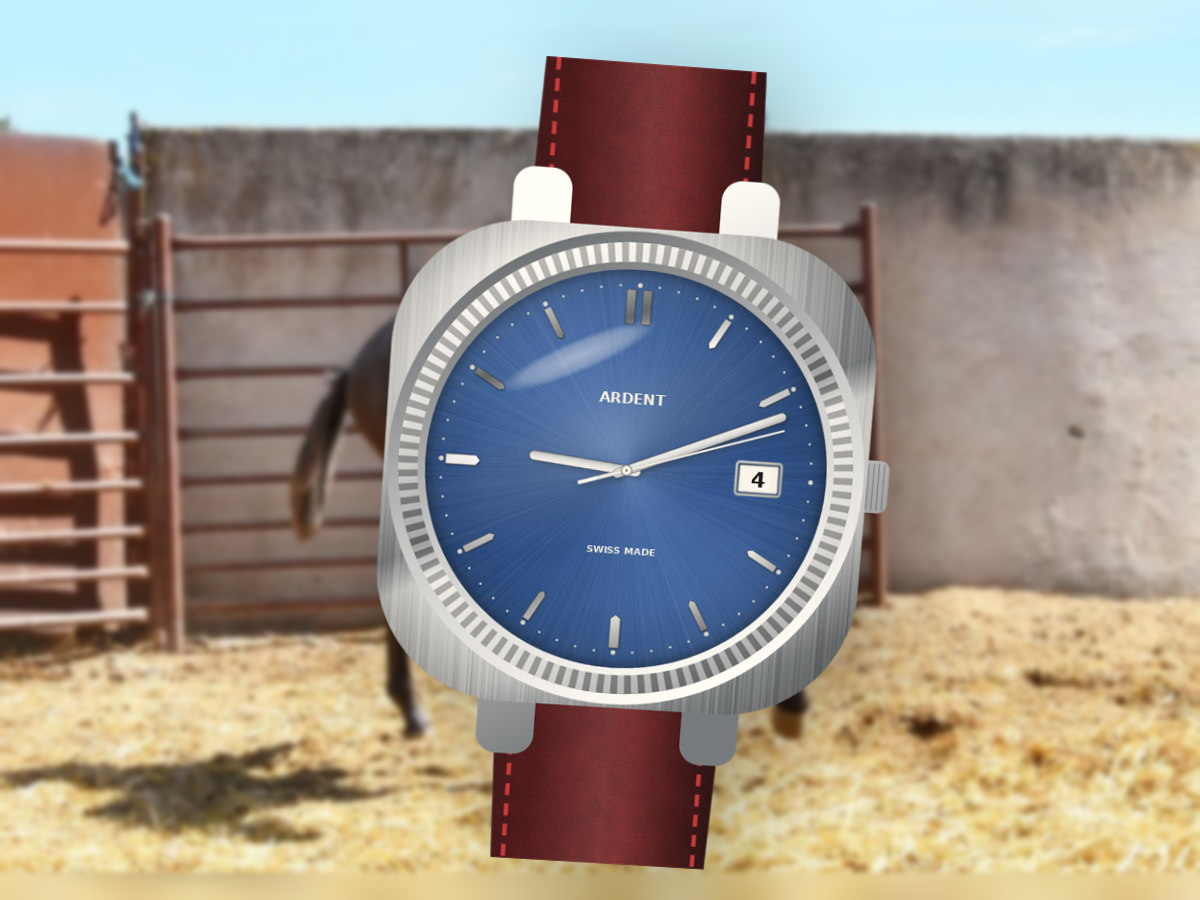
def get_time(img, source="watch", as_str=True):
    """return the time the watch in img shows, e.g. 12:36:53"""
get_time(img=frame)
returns 9:11:12
